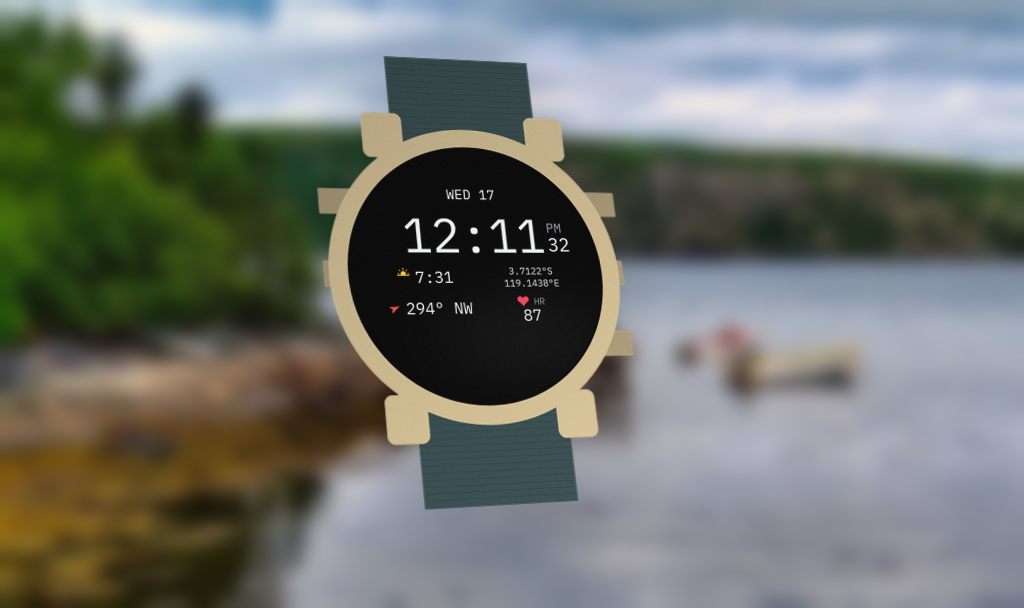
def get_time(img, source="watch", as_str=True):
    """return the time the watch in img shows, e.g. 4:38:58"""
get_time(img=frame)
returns 12:11:32
